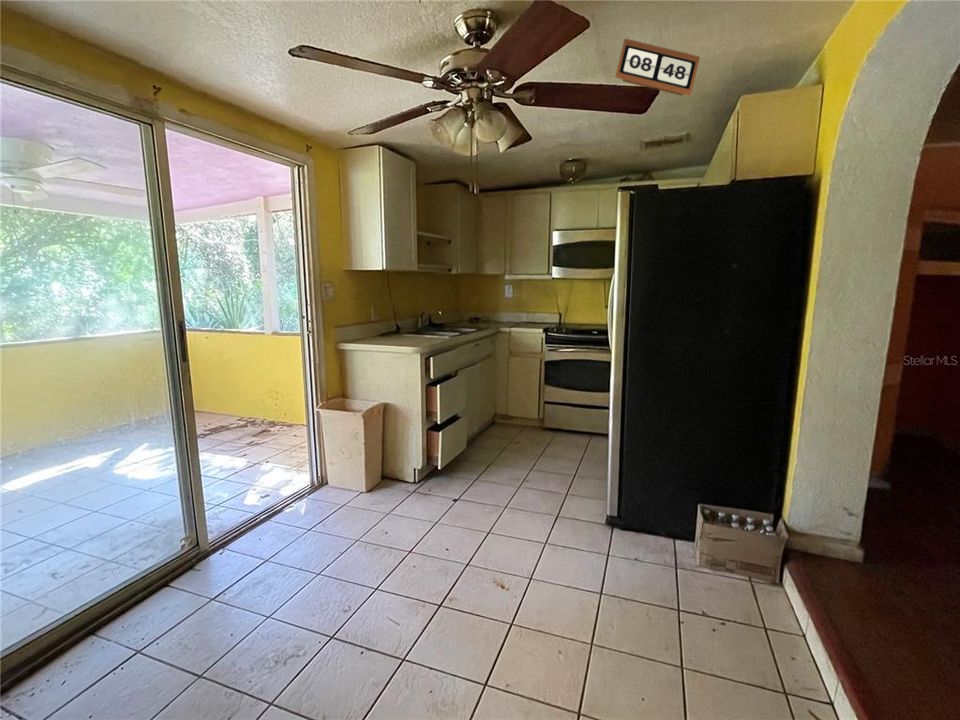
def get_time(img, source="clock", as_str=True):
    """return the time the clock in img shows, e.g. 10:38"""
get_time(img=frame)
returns 8:48
